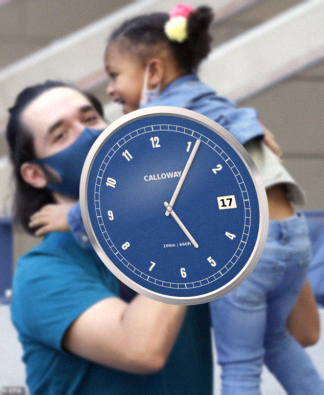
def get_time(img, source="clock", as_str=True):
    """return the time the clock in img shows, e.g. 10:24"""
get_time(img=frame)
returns 5:06
